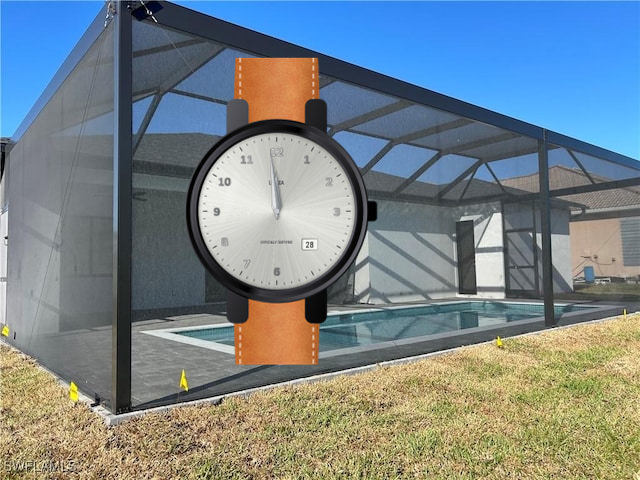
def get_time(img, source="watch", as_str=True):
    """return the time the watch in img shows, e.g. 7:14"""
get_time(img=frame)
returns 11:59
